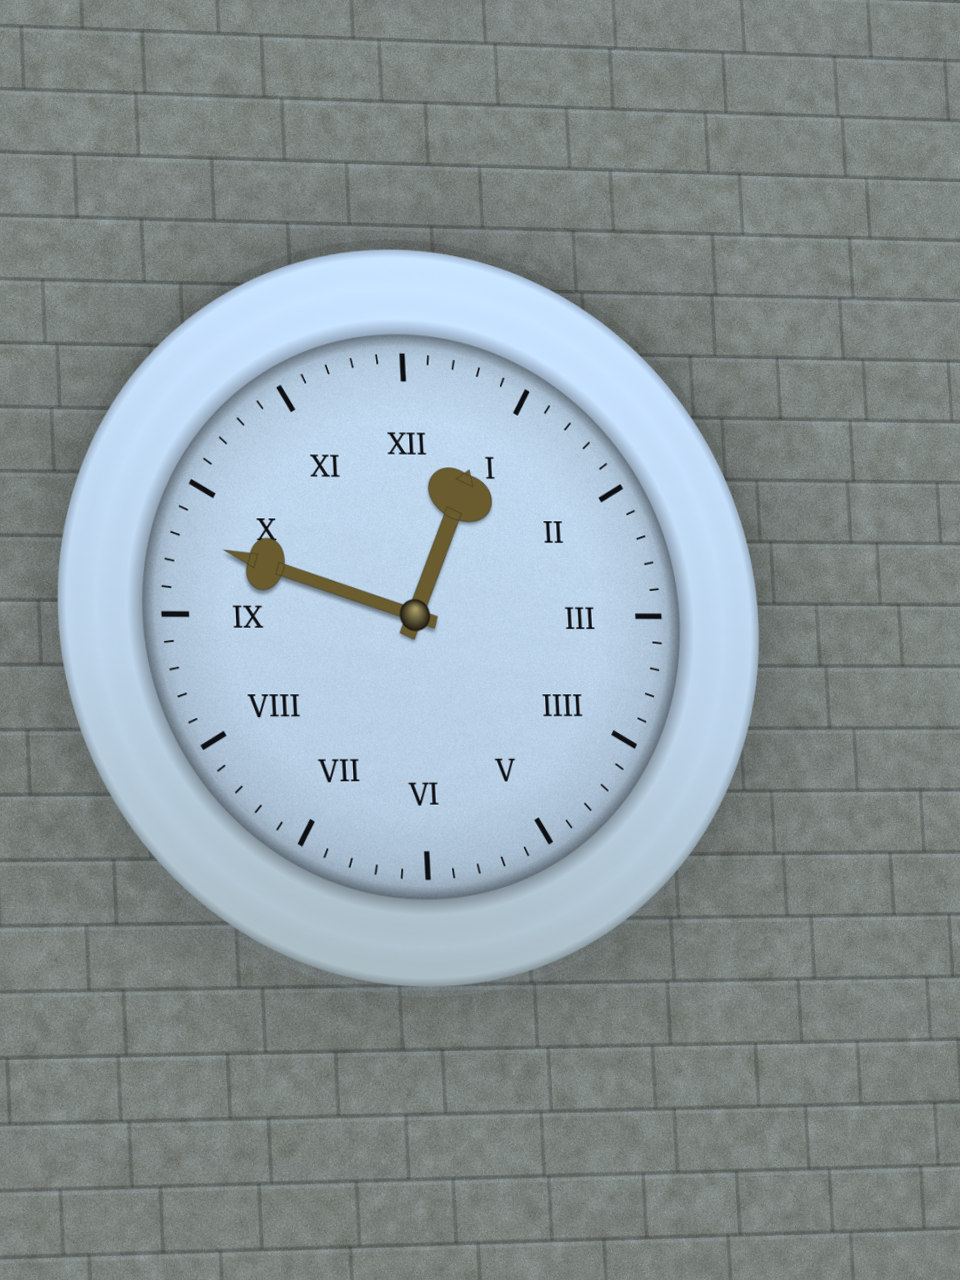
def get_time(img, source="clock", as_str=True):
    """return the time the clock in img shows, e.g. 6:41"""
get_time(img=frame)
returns 12:48
